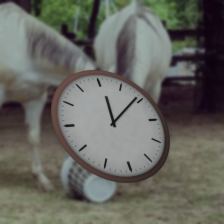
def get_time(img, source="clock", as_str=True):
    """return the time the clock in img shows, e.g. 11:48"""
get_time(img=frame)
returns 12:09
